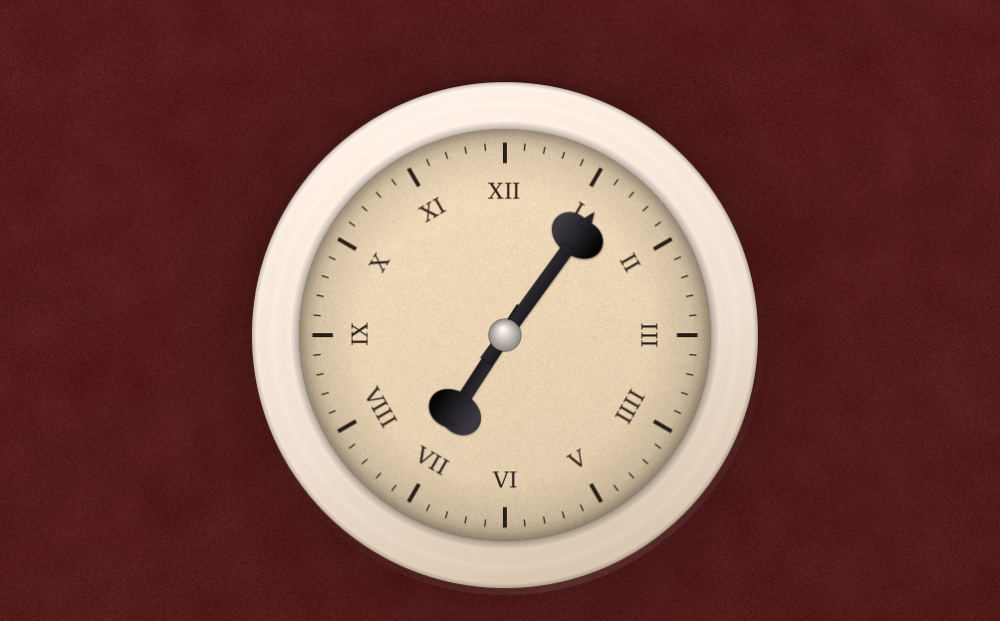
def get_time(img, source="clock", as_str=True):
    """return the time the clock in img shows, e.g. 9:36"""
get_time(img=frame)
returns 7:06
